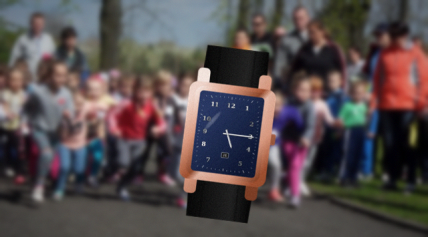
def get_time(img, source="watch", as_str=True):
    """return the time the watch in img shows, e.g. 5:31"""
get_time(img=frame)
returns 5:15
